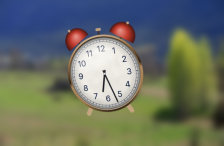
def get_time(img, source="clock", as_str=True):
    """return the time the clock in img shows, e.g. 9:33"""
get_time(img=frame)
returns 6:27
